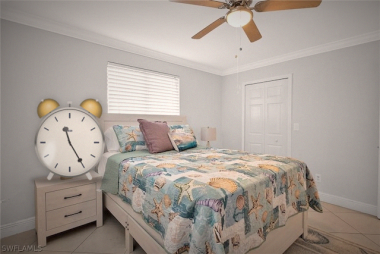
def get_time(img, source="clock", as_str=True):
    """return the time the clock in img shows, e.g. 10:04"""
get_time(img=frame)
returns 11:25
